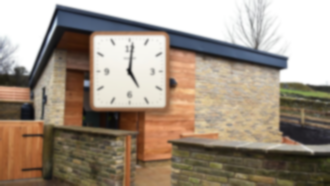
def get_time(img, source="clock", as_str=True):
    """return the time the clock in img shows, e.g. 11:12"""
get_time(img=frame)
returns 5:01
